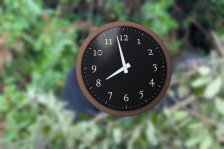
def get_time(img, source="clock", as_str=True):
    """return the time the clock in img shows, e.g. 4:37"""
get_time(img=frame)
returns 7:58
